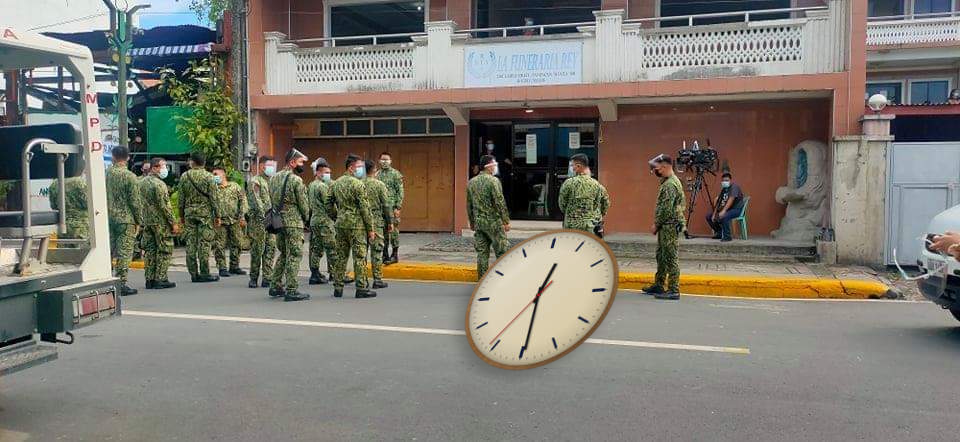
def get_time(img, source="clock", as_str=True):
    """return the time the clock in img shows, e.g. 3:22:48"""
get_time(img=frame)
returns 12:29:36
